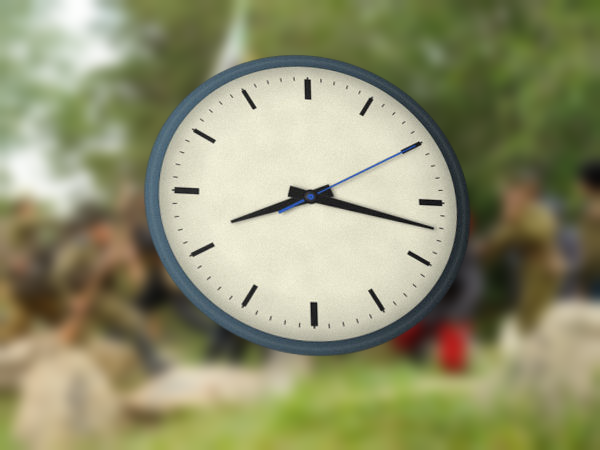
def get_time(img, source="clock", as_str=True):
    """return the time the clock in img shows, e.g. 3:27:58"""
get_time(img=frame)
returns 8:17:10
